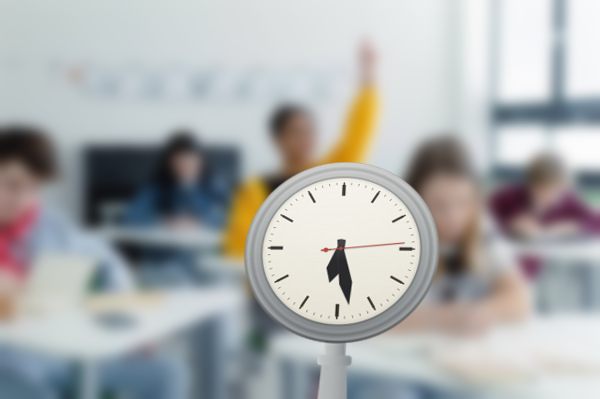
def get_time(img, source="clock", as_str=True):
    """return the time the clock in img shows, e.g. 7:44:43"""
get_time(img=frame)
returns 6:28:14
